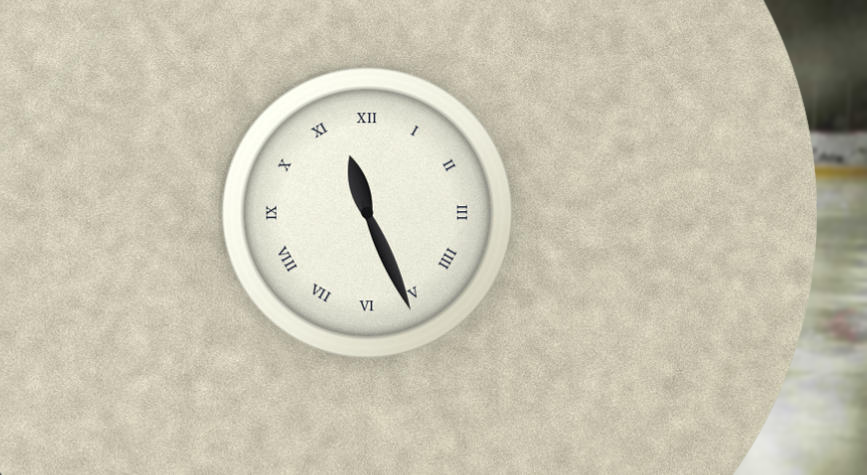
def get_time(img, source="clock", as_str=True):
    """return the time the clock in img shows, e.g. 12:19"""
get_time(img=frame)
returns 11:26
